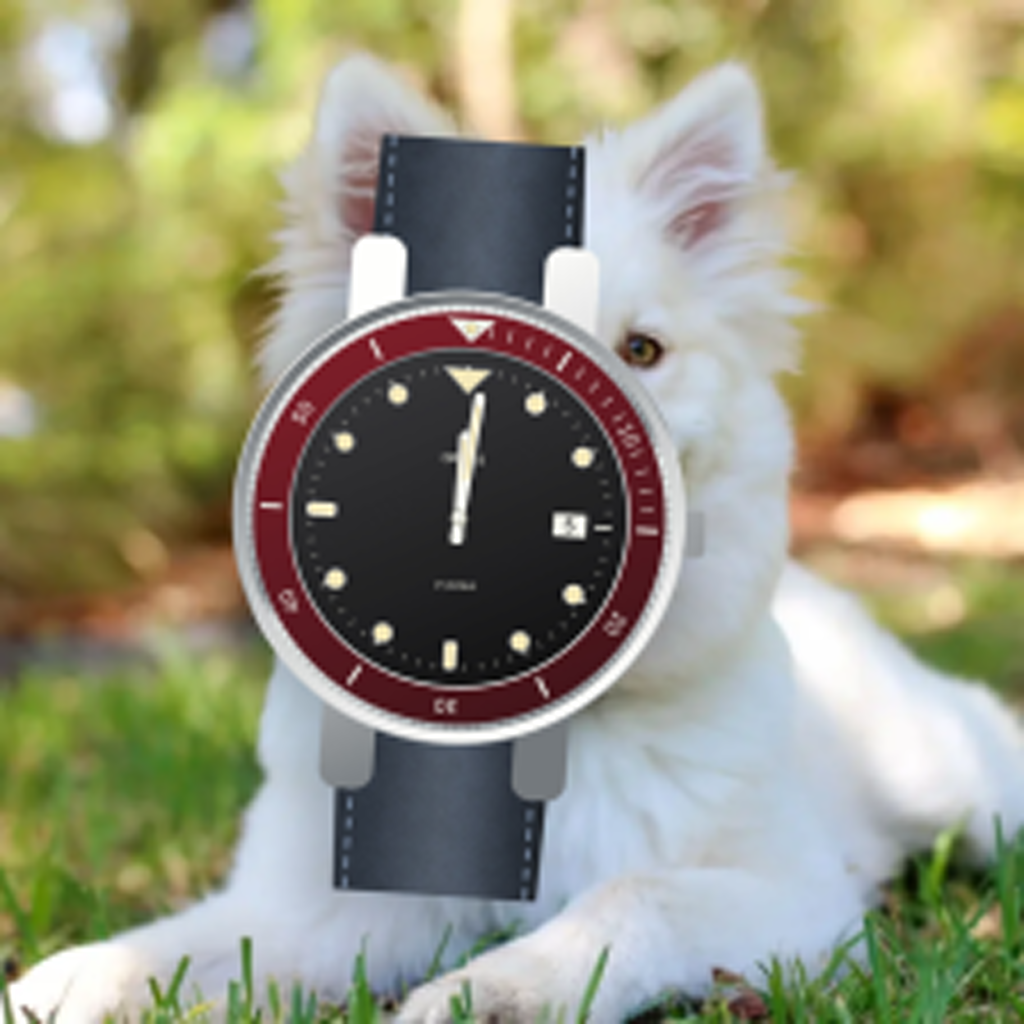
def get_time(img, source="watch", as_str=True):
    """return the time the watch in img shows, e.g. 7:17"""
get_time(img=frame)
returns 12:01
